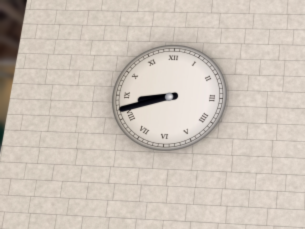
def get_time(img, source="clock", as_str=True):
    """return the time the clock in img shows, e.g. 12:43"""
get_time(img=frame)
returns 8:42
